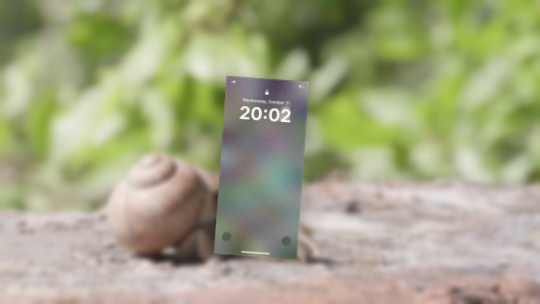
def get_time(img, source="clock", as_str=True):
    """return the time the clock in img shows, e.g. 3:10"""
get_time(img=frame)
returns 20:02
